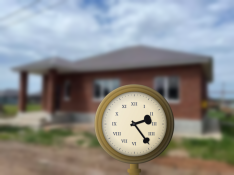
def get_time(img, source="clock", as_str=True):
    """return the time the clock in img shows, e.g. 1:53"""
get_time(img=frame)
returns 2:24
